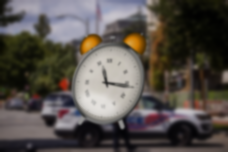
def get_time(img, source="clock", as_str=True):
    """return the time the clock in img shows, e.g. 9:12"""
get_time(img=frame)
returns 11:16
